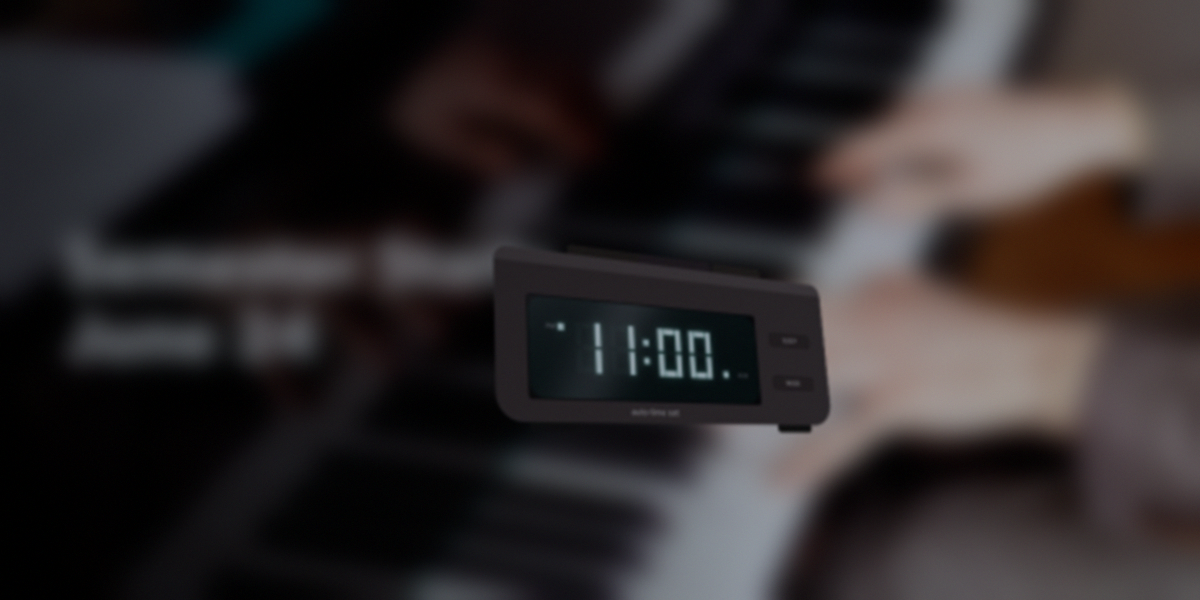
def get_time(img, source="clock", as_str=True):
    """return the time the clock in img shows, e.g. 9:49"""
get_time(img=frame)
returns 11:00
